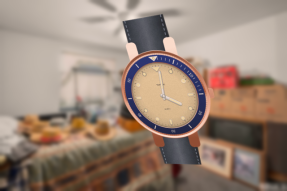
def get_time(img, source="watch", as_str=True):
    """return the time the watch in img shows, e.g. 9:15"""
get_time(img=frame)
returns 4:01
